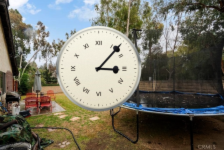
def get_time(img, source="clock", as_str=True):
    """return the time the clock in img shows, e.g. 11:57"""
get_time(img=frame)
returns 3:07
